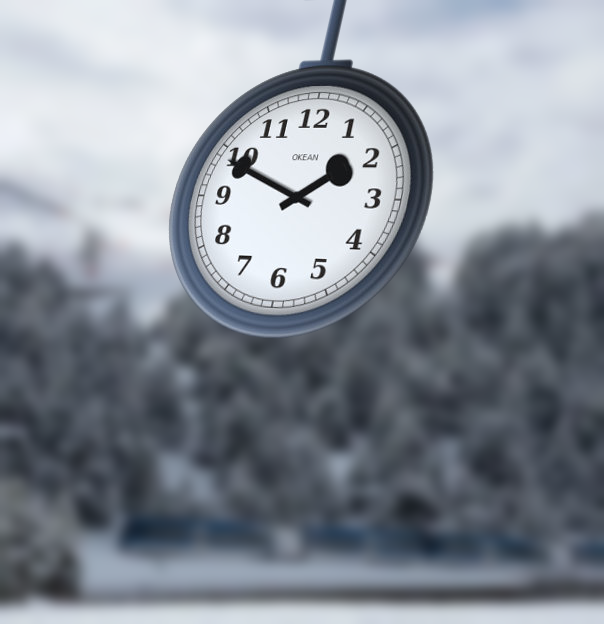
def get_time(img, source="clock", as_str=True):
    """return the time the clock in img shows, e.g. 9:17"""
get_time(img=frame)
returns 1:49
